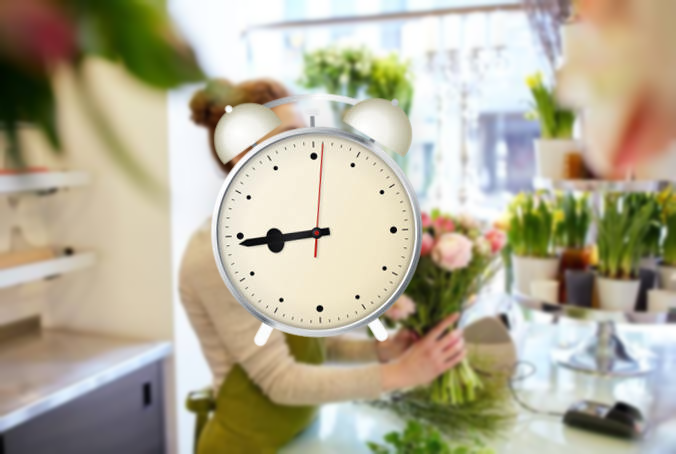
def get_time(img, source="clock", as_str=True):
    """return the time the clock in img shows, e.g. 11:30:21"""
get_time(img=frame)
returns 8:44:01
